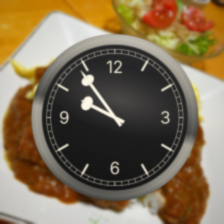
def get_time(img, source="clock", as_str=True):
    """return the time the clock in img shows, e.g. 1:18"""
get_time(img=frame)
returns 9:54
